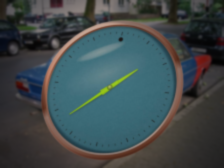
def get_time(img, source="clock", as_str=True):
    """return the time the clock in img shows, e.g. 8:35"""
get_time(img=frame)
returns 1:38
